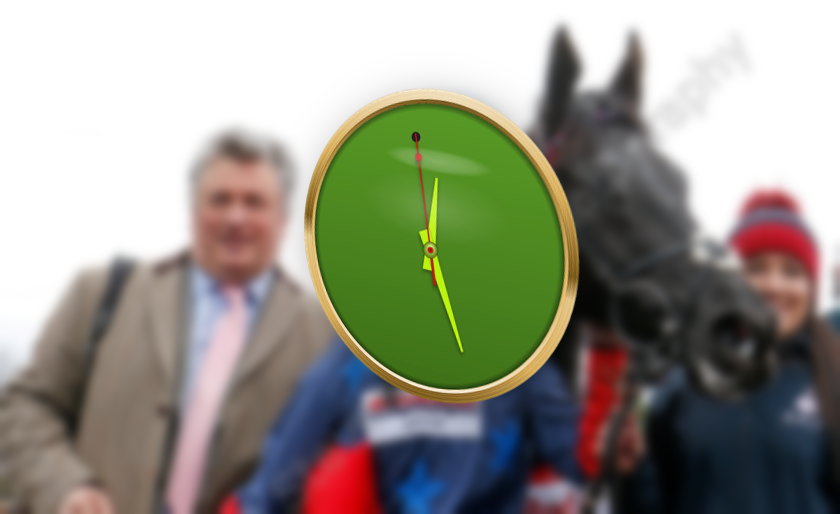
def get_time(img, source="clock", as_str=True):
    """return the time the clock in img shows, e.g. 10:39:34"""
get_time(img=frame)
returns 12:28:00
